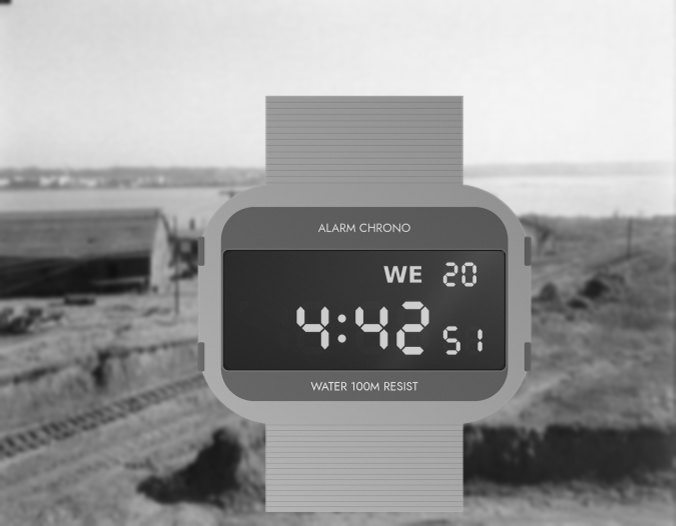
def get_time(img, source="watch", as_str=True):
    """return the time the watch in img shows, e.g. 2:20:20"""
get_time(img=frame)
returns 4:42:51
